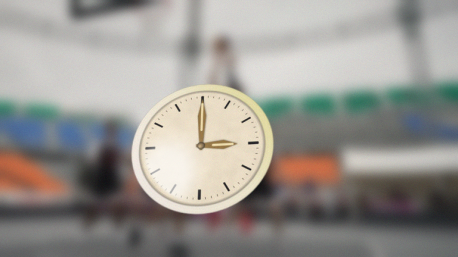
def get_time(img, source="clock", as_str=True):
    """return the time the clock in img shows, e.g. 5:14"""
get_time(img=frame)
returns 3:00
